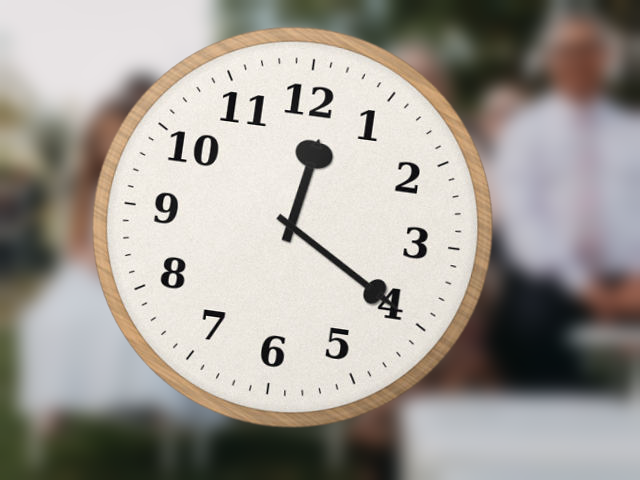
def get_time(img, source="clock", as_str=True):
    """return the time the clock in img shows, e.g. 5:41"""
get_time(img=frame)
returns 12:20
